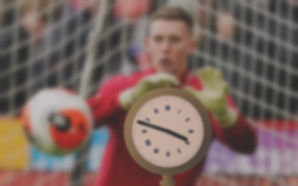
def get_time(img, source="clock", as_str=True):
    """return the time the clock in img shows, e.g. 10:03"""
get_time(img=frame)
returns 3:48
